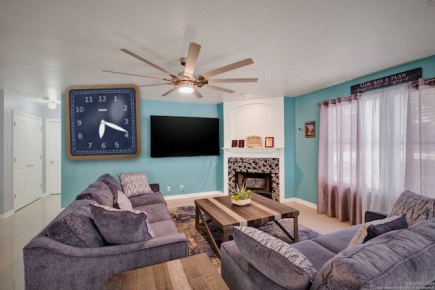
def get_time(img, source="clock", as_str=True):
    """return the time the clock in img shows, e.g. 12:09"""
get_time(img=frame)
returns 6:19
